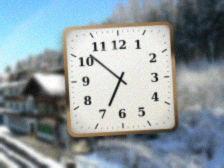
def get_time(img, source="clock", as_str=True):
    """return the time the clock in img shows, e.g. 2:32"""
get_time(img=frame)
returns 6:52
